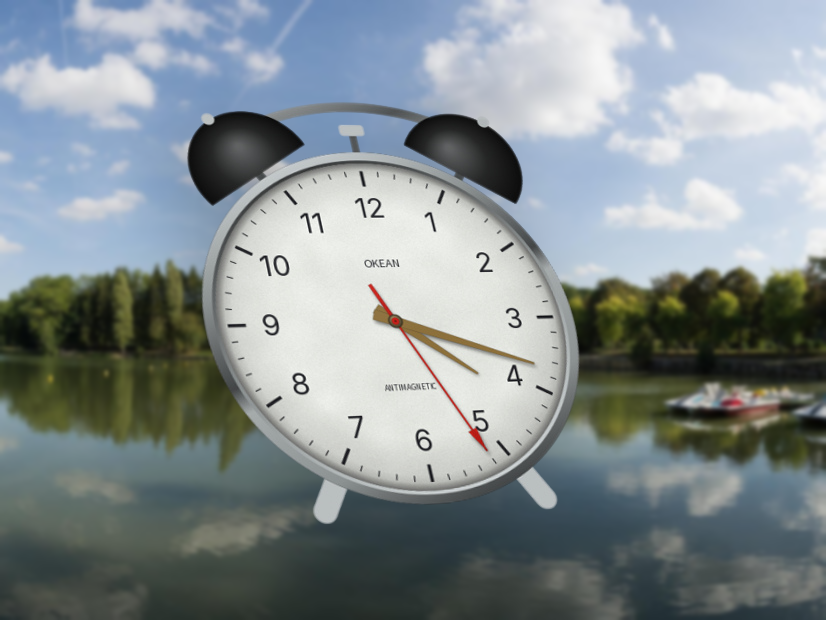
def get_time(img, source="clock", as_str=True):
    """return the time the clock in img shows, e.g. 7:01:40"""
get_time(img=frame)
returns 4:18:26
